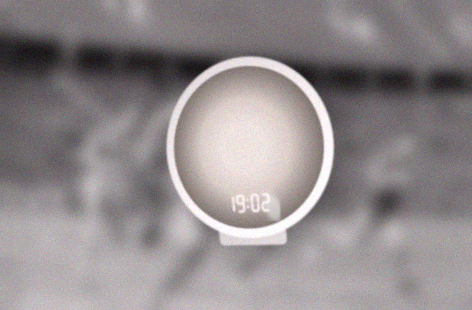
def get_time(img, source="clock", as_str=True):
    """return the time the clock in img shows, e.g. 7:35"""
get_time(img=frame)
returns 19:02
